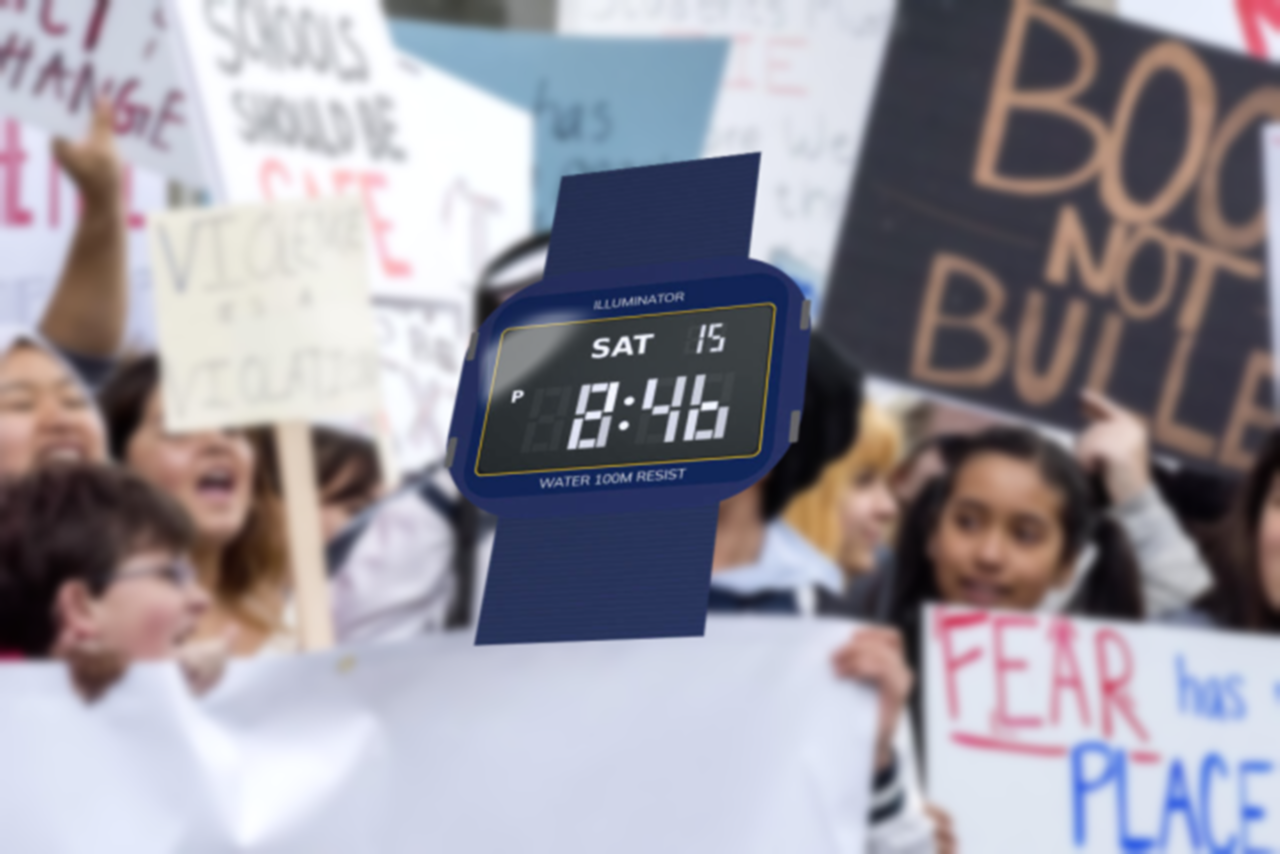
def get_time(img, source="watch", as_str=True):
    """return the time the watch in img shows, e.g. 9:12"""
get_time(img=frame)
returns 8:46
